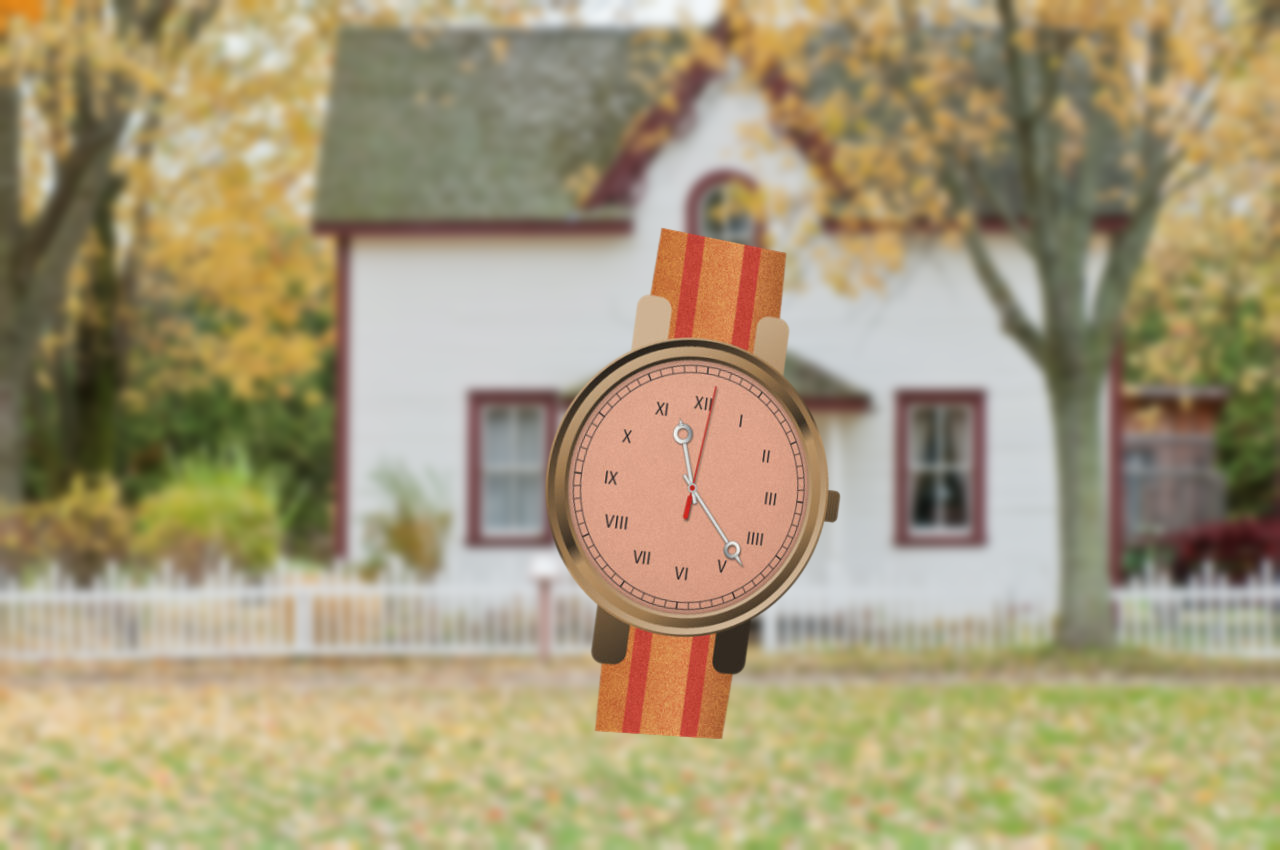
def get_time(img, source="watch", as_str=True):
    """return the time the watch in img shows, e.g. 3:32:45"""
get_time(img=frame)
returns 11:23:01
